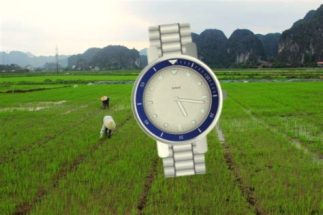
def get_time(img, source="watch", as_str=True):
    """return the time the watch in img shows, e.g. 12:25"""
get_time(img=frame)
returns 5:17
